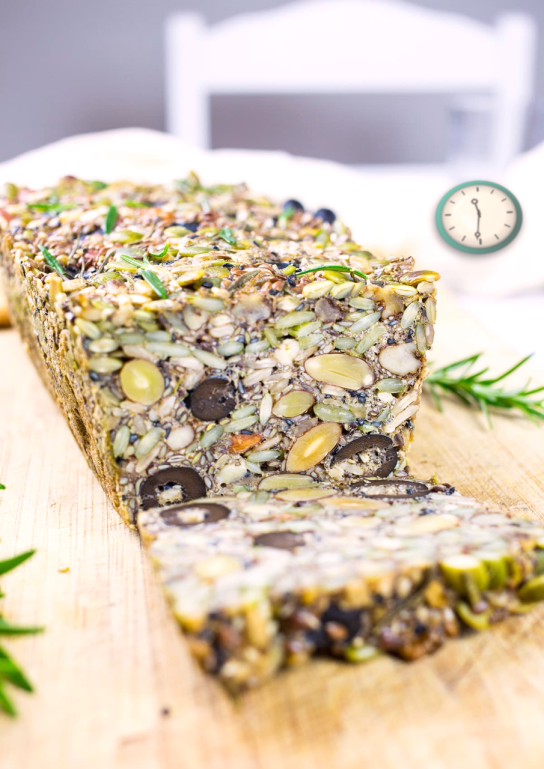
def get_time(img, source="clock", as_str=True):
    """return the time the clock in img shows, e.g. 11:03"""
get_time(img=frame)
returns 11:31
